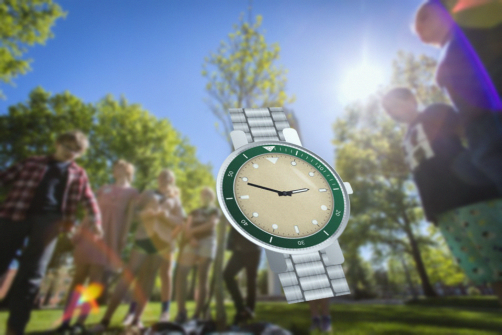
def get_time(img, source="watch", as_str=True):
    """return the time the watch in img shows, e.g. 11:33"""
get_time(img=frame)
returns 2:49
